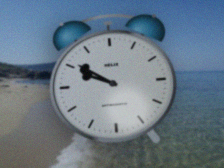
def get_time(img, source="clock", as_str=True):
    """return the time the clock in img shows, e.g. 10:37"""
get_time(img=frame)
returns 9:51
